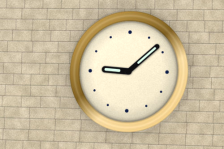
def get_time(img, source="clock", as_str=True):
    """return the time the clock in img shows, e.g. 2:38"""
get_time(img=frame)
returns 9:08
